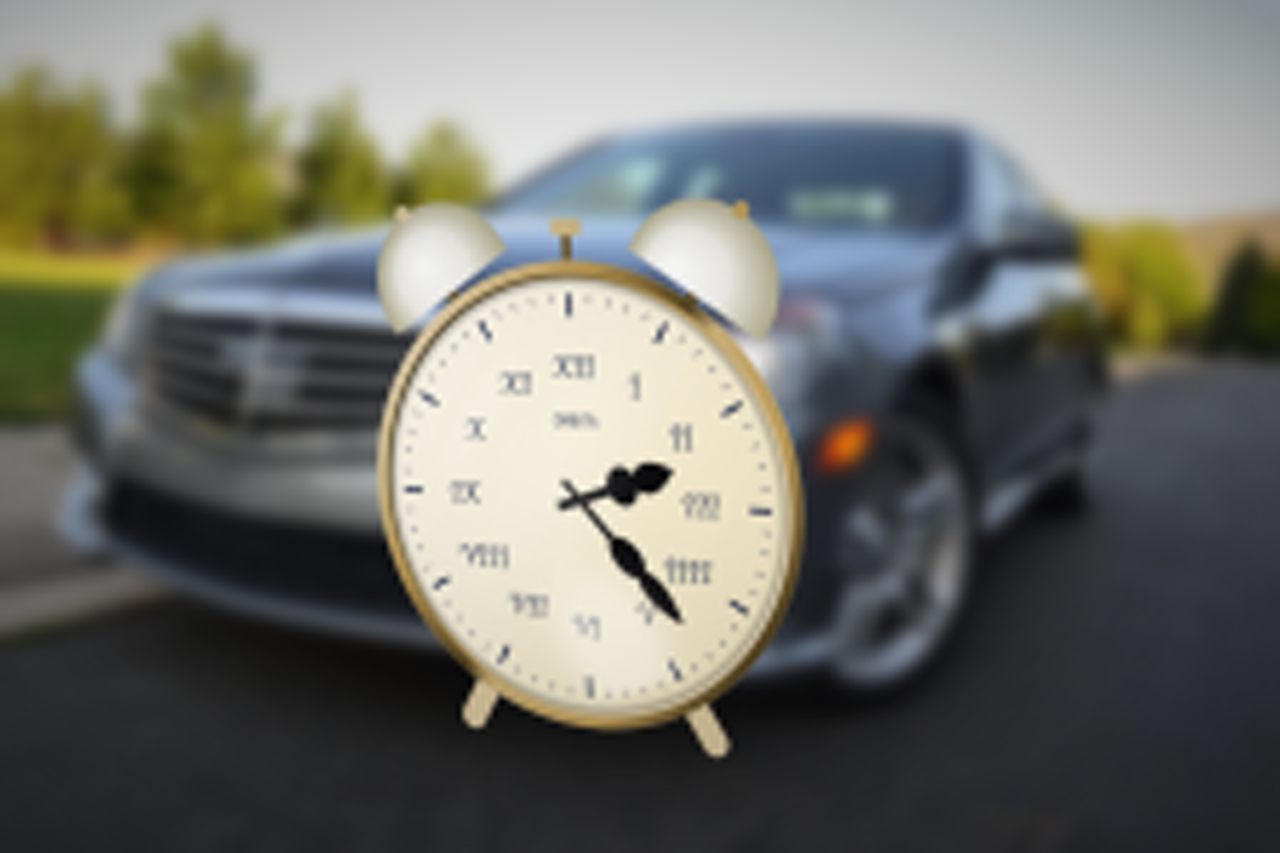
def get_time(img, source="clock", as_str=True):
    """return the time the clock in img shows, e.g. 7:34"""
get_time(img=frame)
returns 2:23
